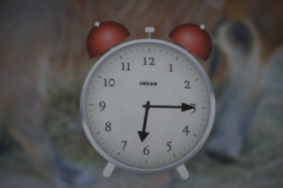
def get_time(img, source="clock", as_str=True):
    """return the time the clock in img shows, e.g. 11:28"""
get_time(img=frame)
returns 6:15
